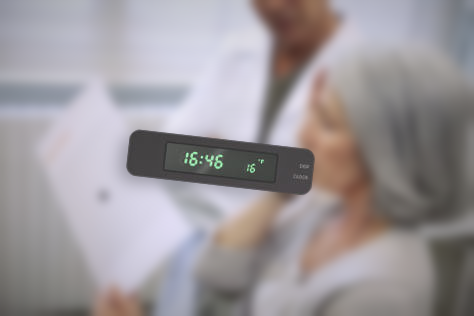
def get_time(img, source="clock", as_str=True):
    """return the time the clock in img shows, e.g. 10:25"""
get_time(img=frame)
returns 16:46
